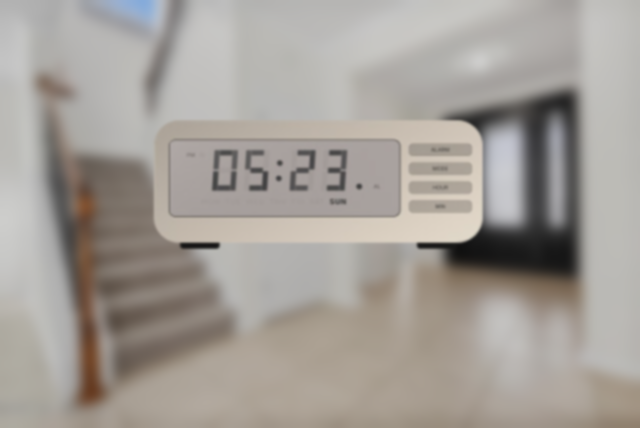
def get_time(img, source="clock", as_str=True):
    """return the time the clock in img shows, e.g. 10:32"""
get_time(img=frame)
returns 5:23
